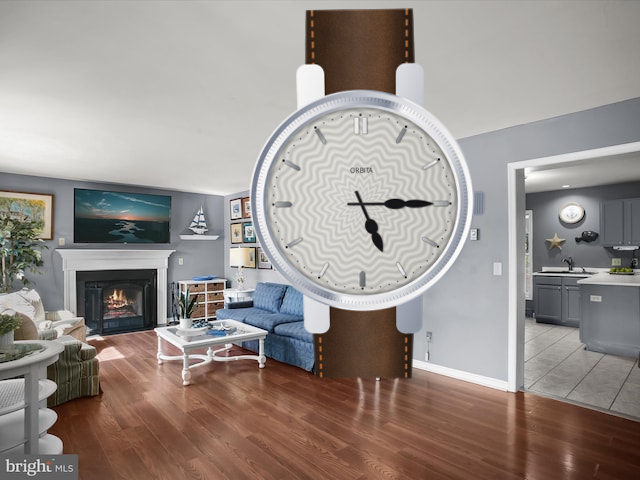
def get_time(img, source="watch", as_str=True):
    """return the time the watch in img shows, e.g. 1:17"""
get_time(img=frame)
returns 5:15
